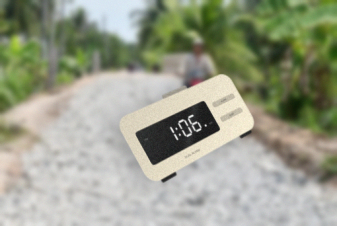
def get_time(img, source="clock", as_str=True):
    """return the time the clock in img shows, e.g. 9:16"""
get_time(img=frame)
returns 1:06
